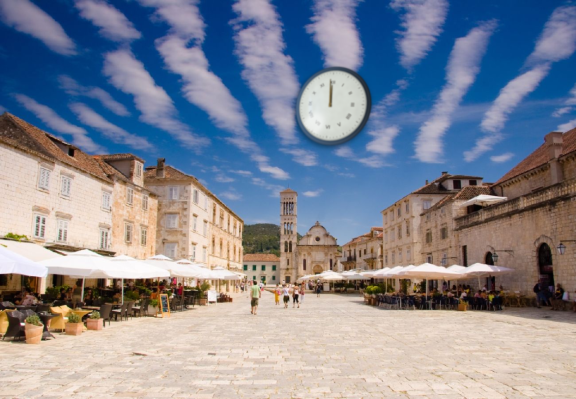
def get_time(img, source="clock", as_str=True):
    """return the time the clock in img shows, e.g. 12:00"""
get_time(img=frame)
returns 11:59
